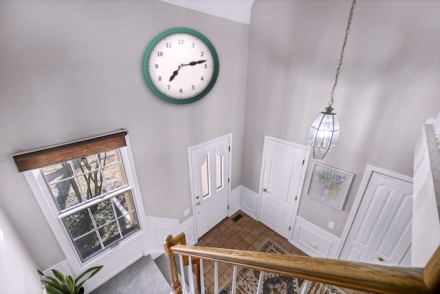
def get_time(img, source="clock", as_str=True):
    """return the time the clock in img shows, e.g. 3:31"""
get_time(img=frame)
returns 7:13
